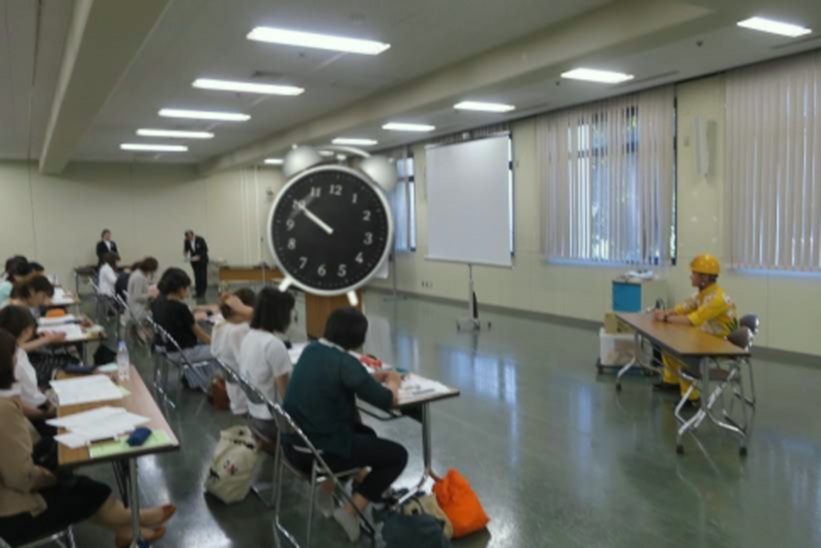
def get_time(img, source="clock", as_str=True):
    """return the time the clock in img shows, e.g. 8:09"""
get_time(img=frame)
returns 9:50
